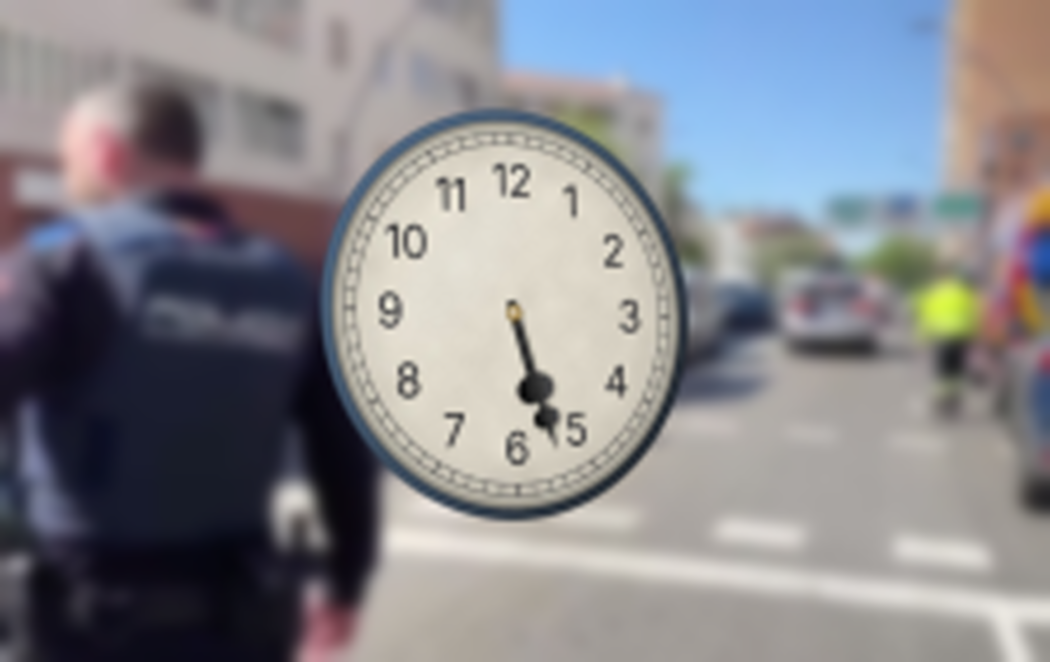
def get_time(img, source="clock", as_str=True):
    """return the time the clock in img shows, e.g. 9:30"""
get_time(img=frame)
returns 5:27
